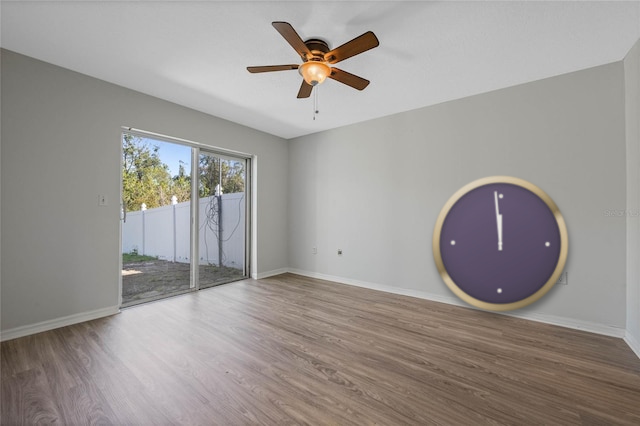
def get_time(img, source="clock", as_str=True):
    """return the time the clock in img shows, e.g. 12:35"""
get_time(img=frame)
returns 11:59
